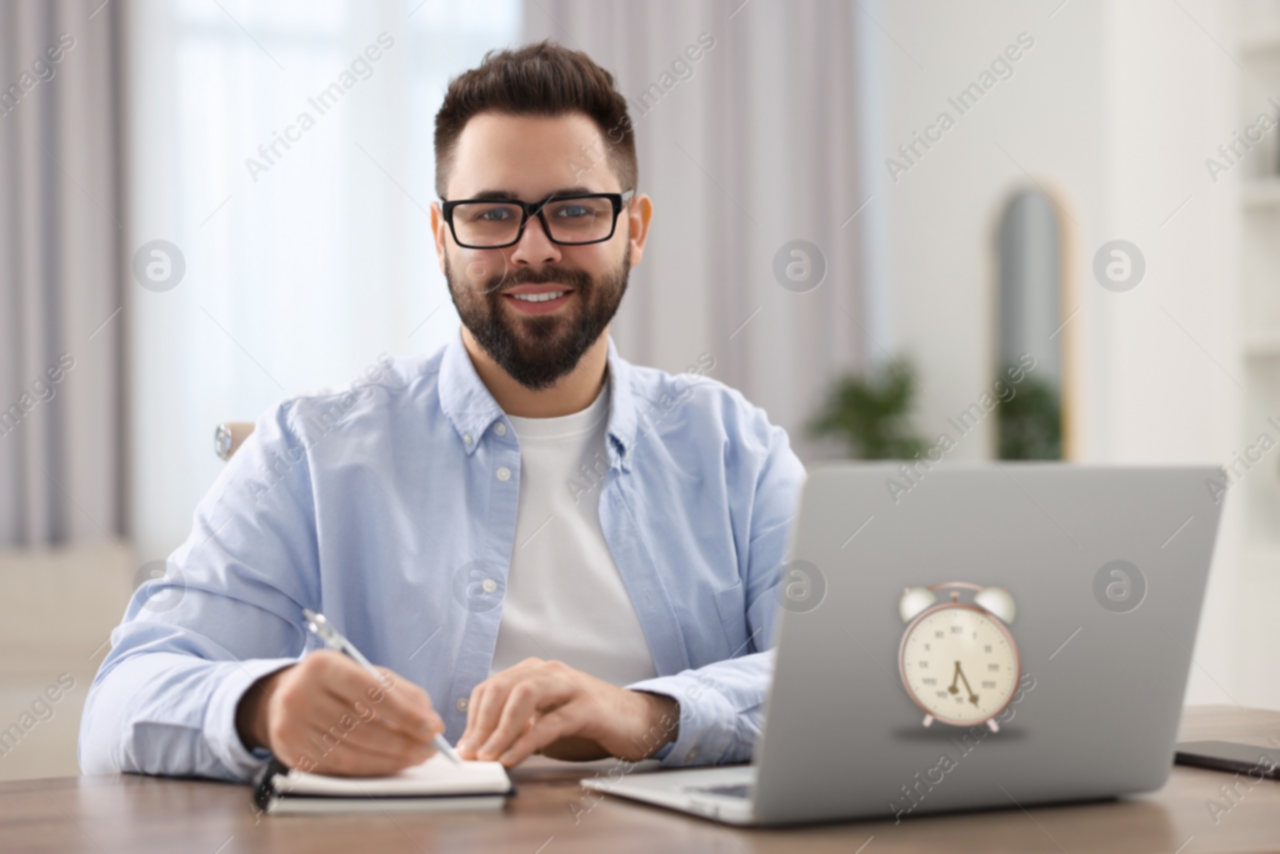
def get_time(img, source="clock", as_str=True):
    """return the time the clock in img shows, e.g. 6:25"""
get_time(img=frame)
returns 6:26
